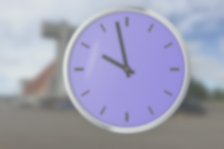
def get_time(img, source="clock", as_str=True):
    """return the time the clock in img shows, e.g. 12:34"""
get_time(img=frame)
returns 9:58
